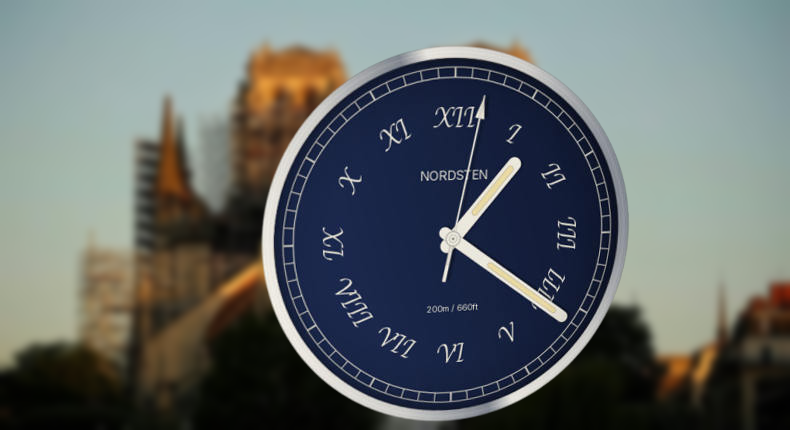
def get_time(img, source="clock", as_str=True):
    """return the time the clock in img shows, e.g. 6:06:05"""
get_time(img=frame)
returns 1:21:02
